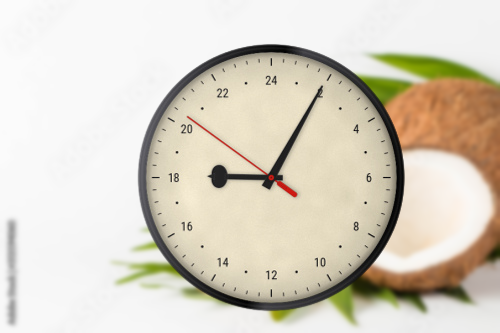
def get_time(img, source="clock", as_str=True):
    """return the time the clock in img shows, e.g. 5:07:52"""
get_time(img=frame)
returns 18:04:51
